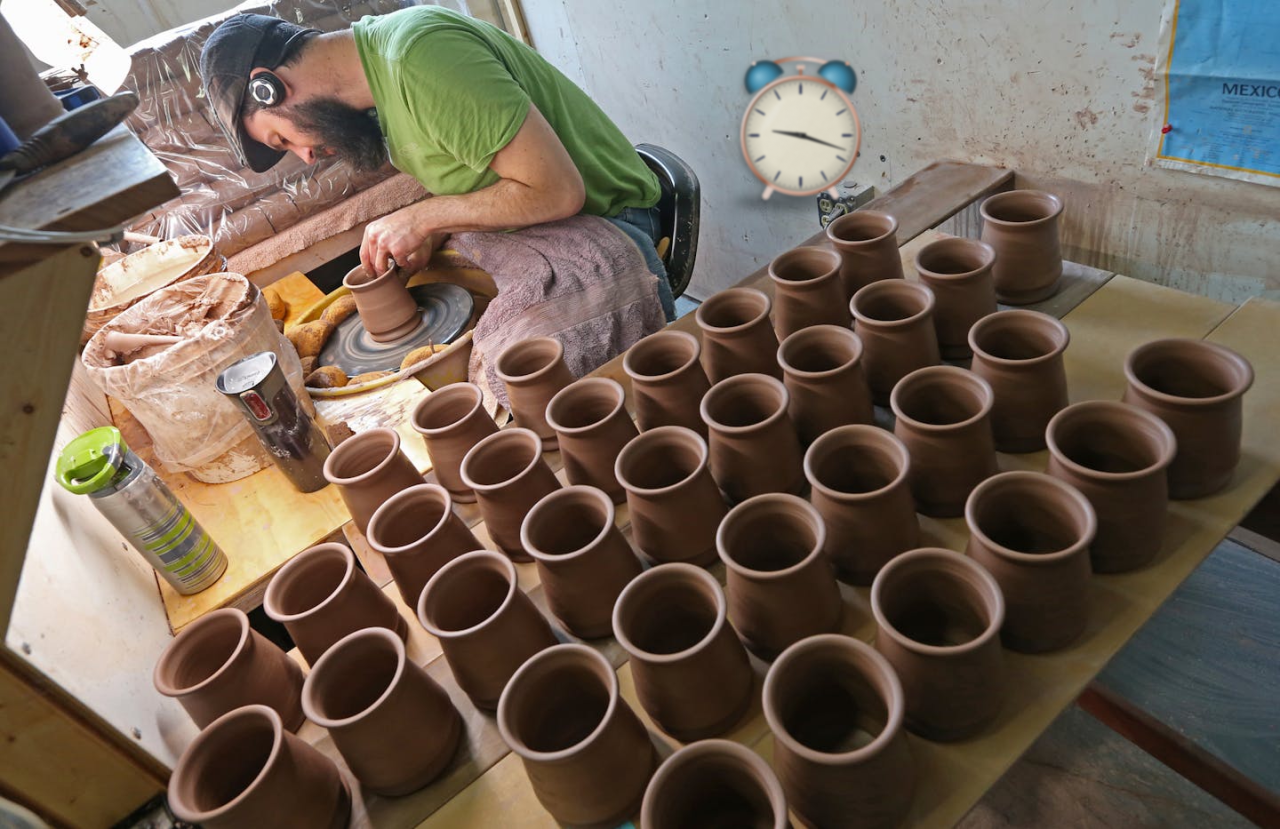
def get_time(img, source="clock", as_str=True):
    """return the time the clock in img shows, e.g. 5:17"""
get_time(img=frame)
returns 9:18
